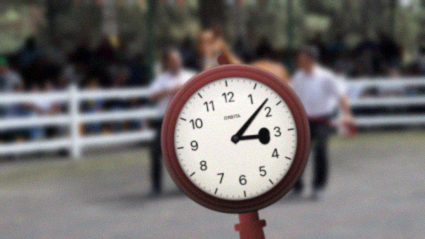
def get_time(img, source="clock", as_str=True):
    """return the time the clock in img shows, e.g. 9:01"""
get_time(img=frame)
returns 3:08
